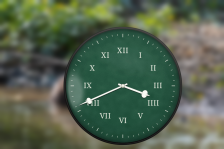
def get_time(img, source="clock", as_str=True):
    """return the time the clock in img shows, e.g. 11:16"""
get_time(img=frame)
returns 3:41
